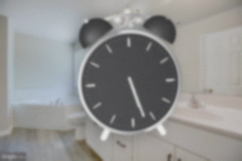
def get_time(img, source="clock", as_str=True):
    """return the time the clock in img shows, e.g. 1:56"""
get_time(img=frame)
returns 5:27
